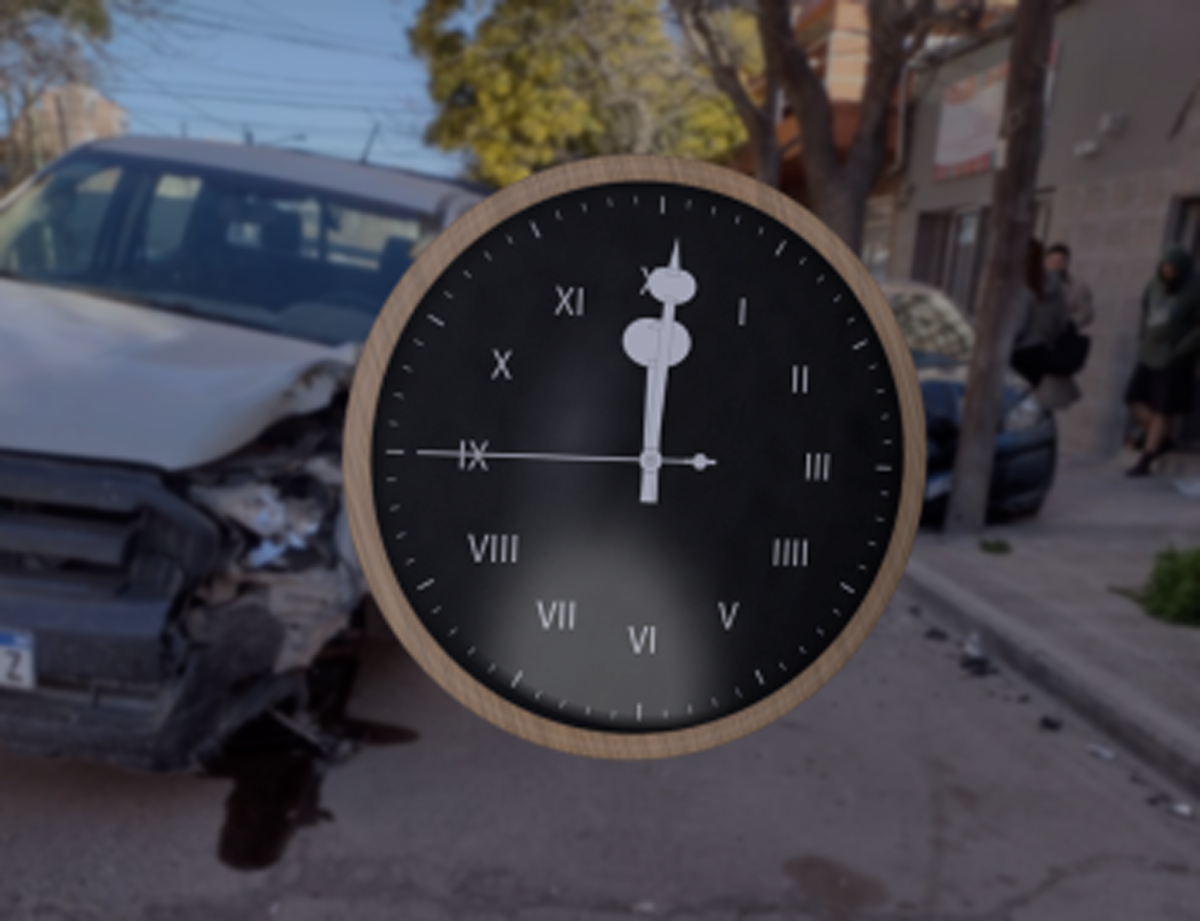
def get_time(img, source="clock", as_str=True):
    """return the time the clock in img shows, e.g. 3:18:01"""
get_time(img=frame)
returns 12:00:45
